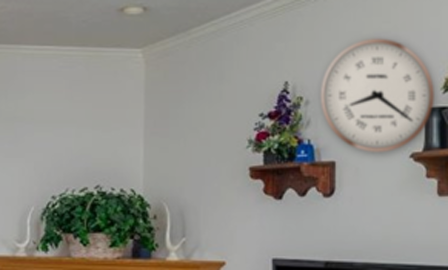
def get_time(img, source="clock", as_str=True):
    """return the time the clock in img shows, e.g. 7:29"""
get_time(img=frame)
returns 8:21
